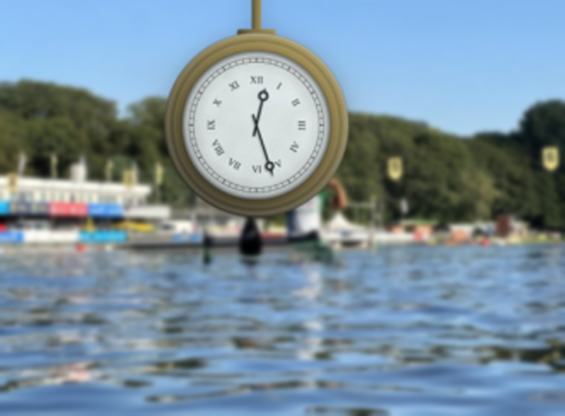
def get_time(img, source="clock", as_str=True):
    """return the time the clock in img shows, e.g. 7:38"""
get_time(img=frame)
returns 12:27
